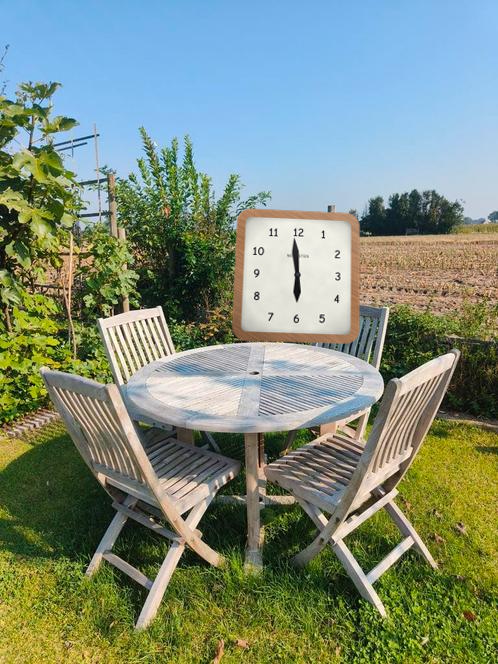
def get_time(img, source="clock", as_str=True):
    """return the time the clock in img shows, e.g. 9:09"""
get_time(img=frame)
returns 5:59
